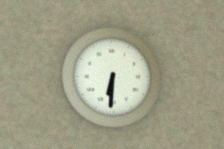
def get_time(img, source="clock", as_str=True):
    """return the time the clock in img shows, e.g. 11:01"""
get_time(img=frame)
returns 6:31
